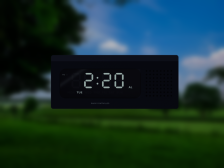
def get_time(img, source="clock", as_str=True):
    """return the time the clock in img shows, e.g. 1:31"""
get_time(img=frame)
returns 2:20
